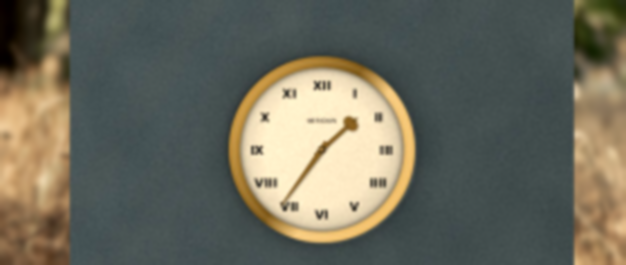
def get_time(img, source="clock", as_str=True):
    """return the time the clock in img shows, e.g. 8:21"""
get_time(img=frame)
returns 1:36
